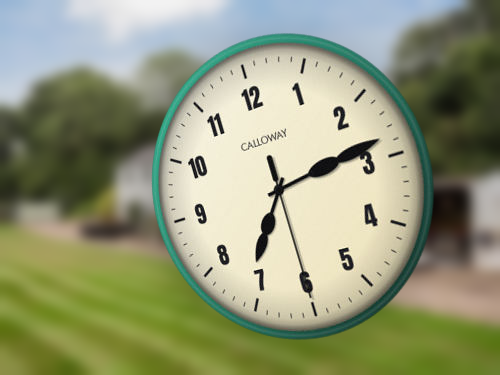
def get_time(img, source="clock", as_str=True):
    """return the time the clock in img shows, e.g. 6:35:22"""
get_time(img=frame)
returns 7:13:30
